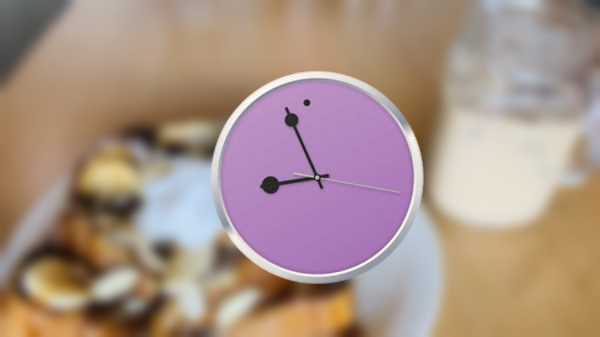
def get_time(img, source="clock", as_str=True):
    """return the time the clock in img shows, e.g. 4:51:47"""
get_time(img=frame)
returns 8:57:18
